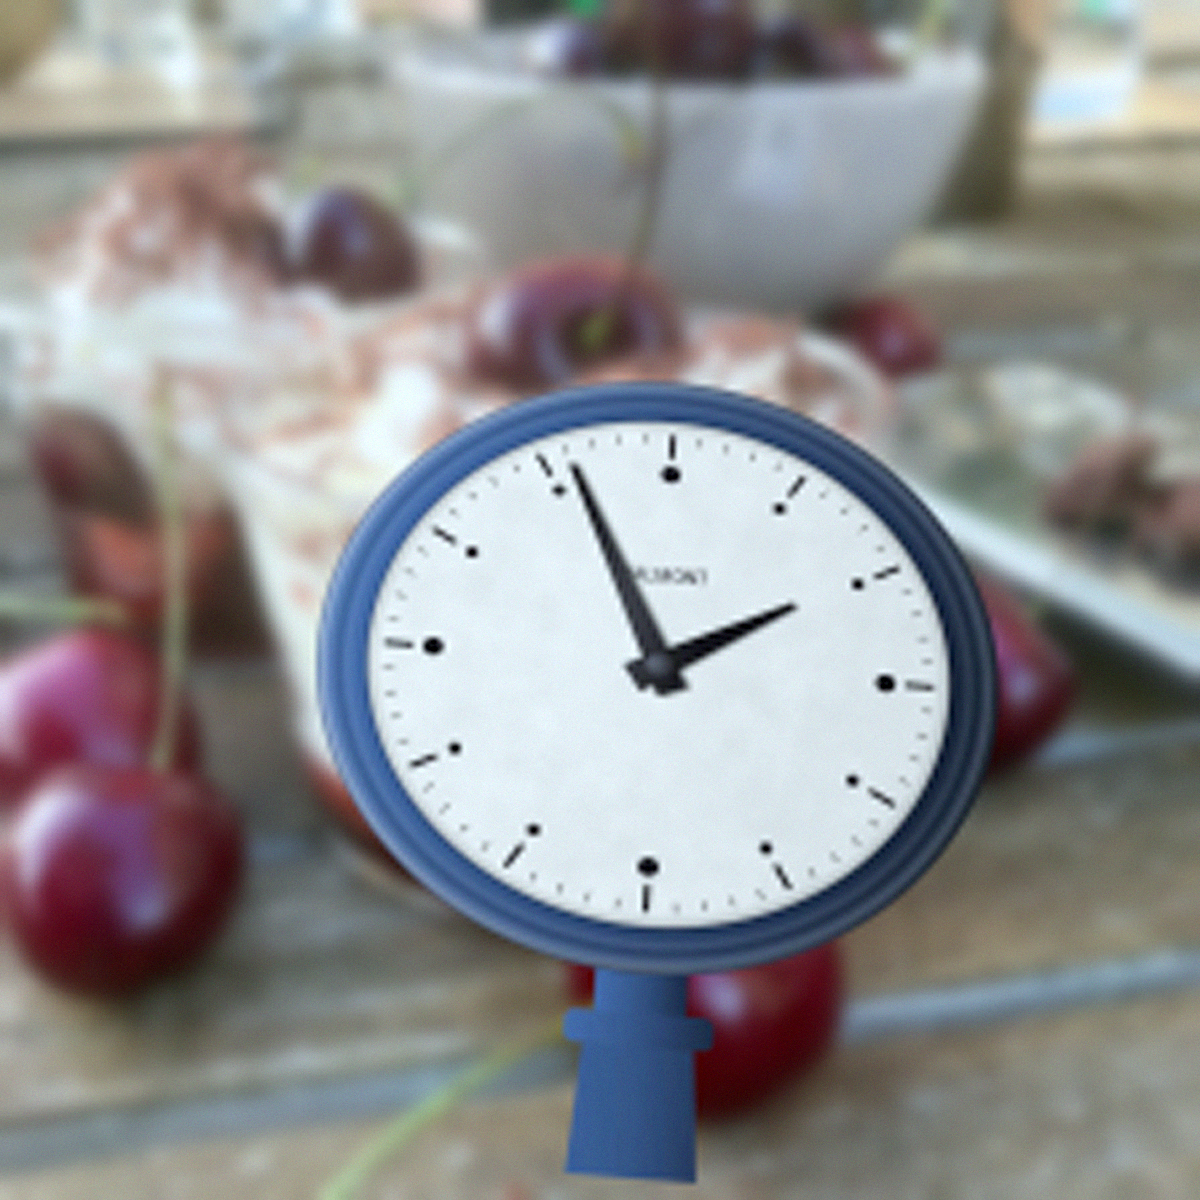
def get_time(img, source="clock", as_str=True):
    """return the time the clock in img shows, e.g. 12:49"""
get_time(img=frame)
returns 1:56
